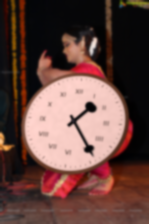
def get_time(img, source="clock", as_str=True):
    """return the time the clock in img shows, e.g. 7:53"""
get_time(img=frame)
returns 1:24
